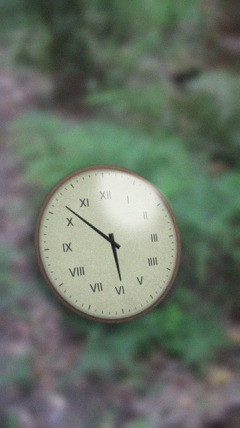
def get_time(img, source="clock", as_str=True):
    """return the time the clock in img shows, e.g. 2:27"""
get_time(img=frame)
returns 5:52
